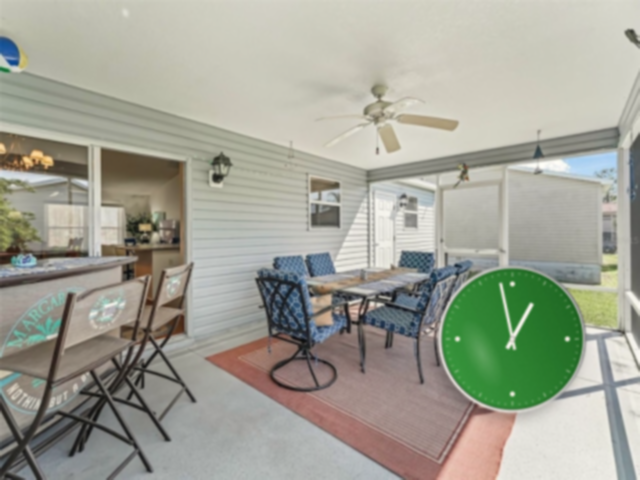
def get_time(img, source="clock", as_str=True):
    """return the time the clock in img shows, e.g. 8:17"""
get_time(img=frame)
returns 12:58
